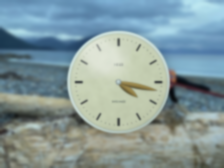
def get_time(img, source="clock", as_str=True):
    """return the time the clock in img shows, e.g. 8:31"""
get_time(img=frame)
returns 4:17
